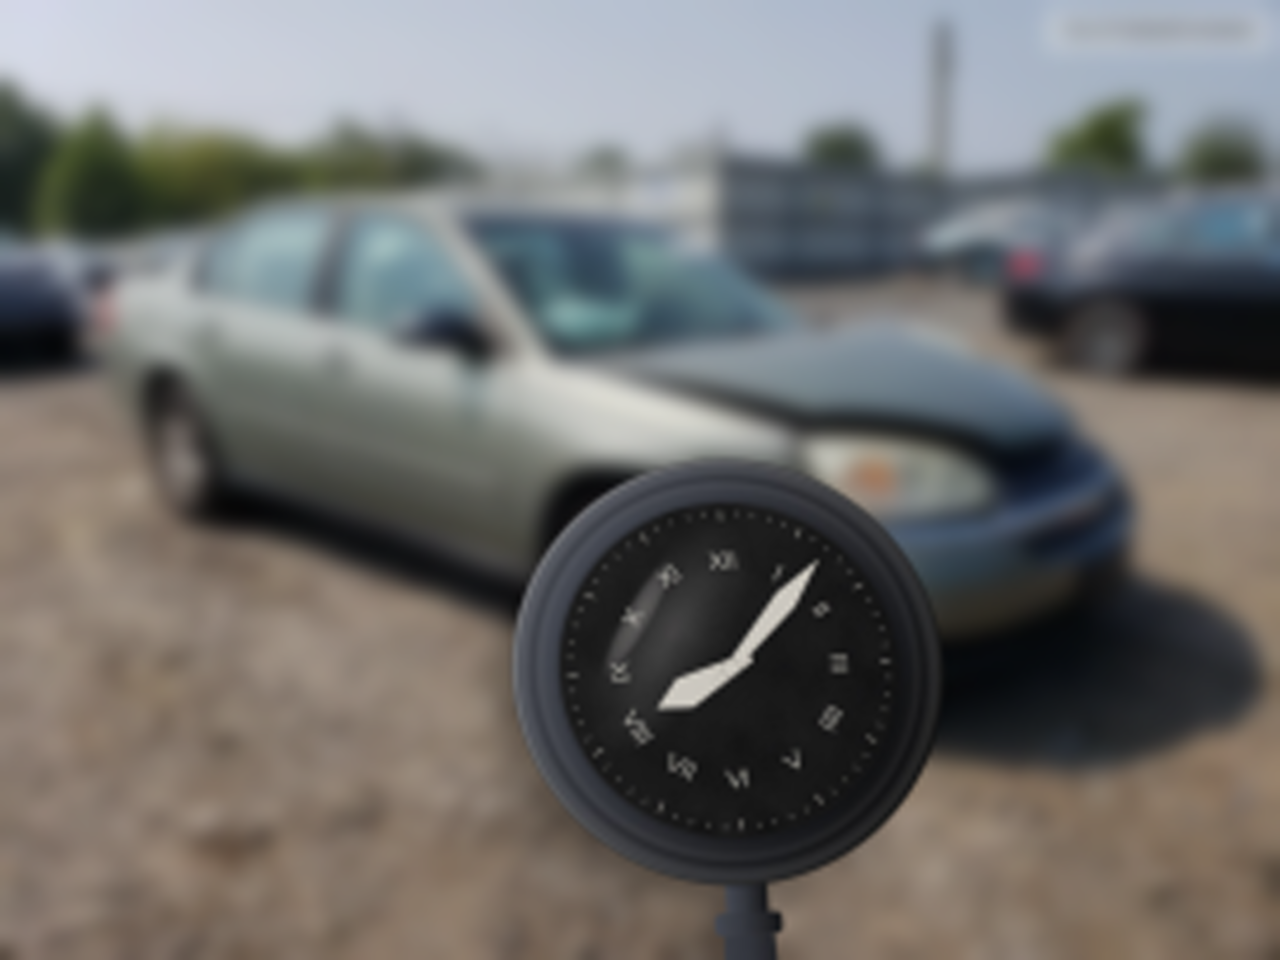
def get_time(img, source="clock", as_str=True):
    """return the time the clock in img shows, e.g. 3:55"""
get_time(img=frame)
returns 8:07
